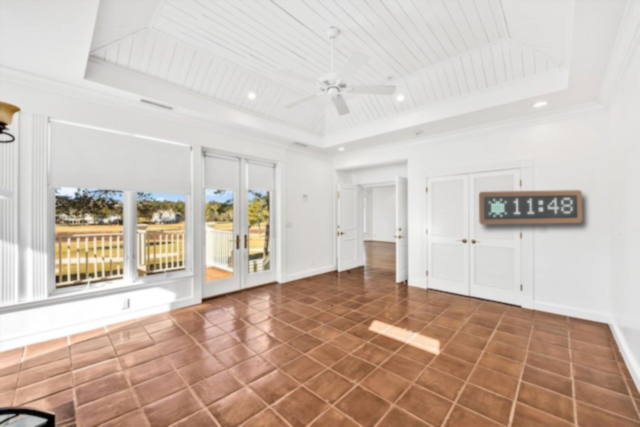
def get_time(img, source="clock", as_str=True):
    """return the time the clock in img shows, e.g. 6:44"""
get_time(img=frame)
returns 11:48
